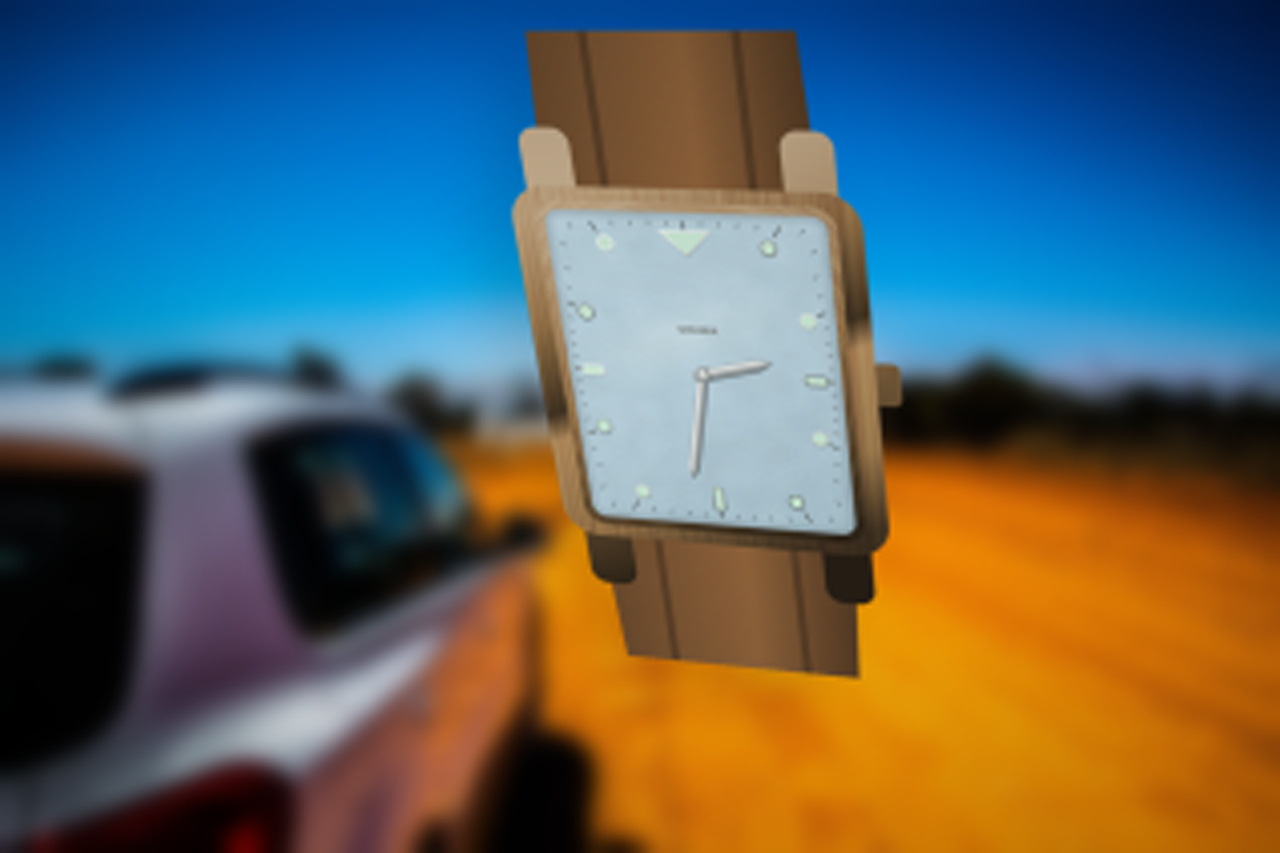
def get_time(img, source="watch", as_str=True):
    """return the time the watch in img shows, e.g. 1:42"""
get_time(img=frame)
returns 2:32
